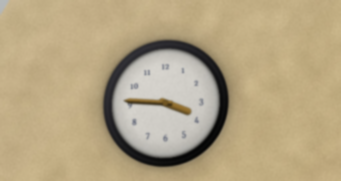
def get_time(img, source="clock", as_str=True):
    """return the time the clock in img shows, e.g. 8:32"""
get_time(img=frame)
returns 3:46
